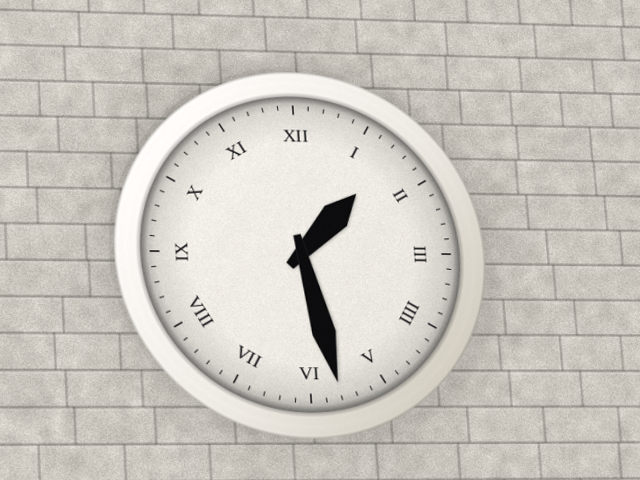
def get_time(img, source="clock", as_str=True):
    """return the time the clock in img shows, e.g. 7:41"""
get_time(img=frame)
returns 1:28
